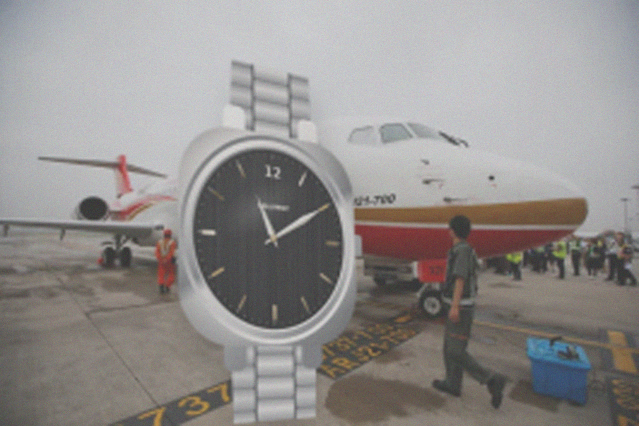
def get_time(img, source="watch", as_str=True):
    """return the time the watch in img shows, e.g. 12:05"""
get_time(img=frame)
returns 11:10
